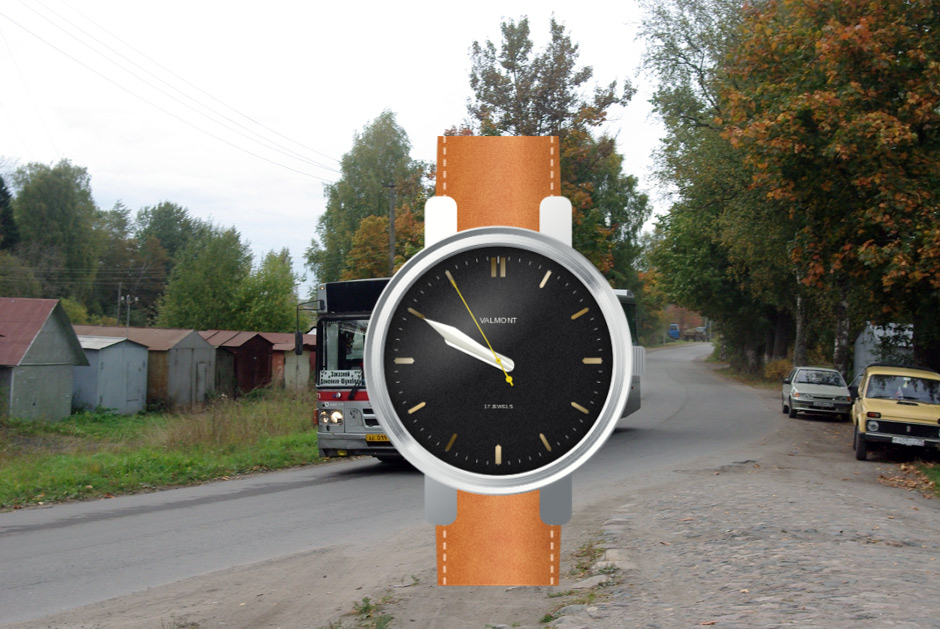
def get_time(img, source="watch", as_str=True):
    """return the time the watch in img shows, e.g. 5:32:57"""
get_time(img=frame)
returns 9:49:55
